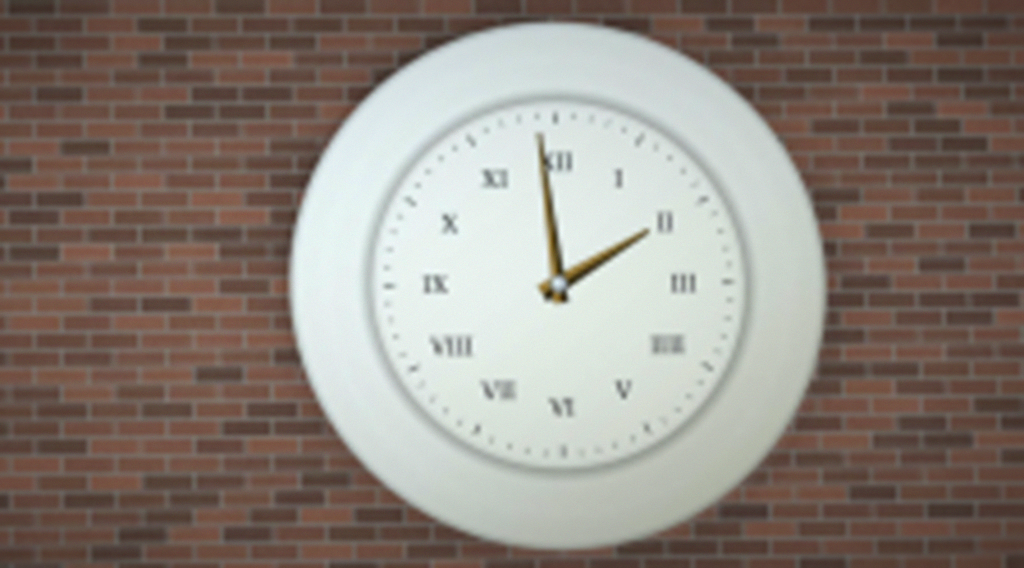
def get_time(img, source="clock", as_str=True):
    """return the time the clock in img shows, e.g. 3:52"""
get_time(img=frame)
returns 1:59
